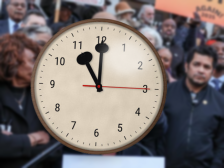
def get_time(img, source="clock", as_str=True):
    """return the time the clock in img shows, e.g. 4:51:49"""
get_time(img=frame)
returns 11:00:15
